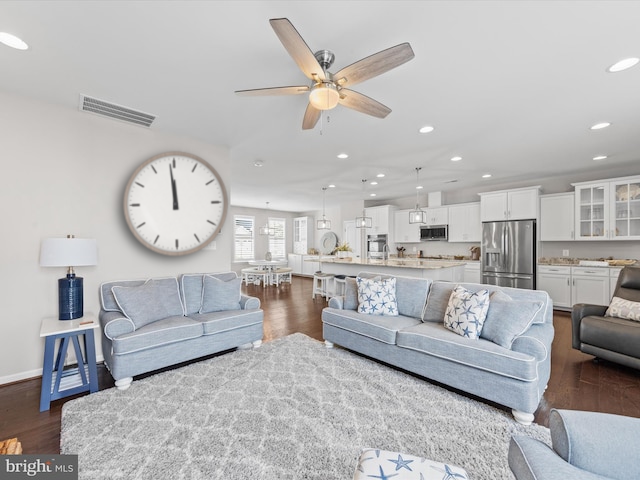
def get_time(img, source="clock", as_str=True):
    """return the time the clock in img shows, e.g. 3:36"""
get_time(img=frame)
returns 11:59
